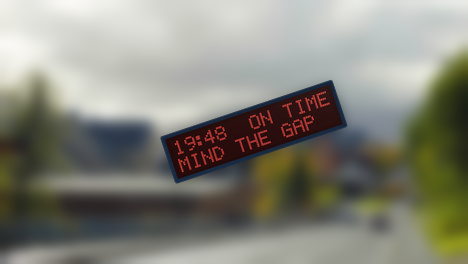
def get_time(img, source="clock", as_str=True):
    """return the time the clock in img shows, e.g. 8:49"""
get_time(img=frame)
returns 19:48
